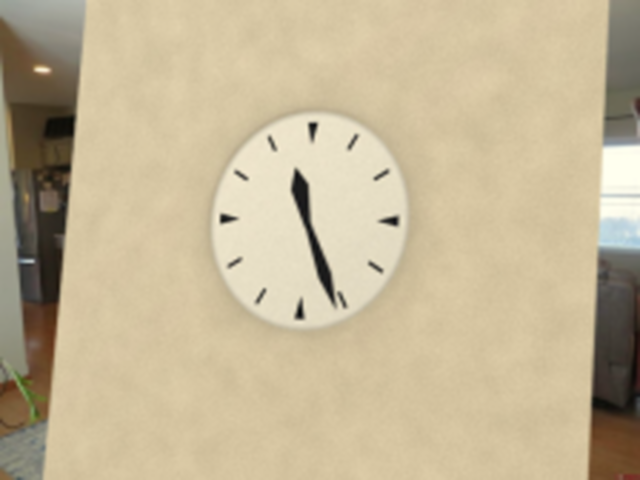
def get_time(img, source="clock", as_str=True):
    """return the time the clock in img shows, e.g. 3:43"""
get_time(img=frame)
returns 11:26
